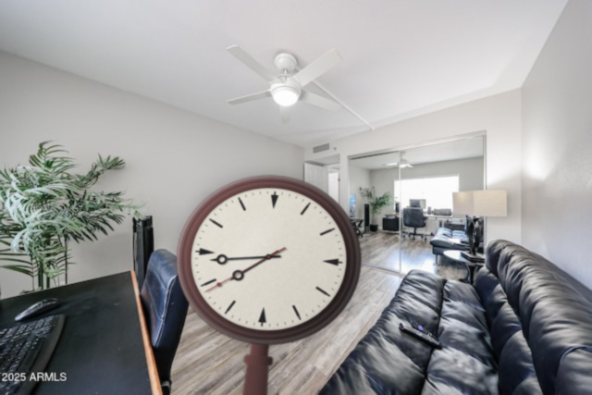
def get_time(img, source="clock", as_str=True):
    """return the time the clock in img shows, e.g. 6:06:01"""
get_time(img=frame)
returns 7:43:39
